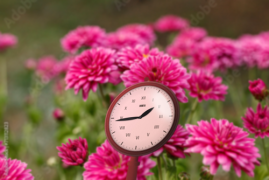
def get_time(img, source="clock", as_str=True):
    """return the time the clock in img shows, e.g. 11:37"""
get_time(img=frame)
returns 1:44
